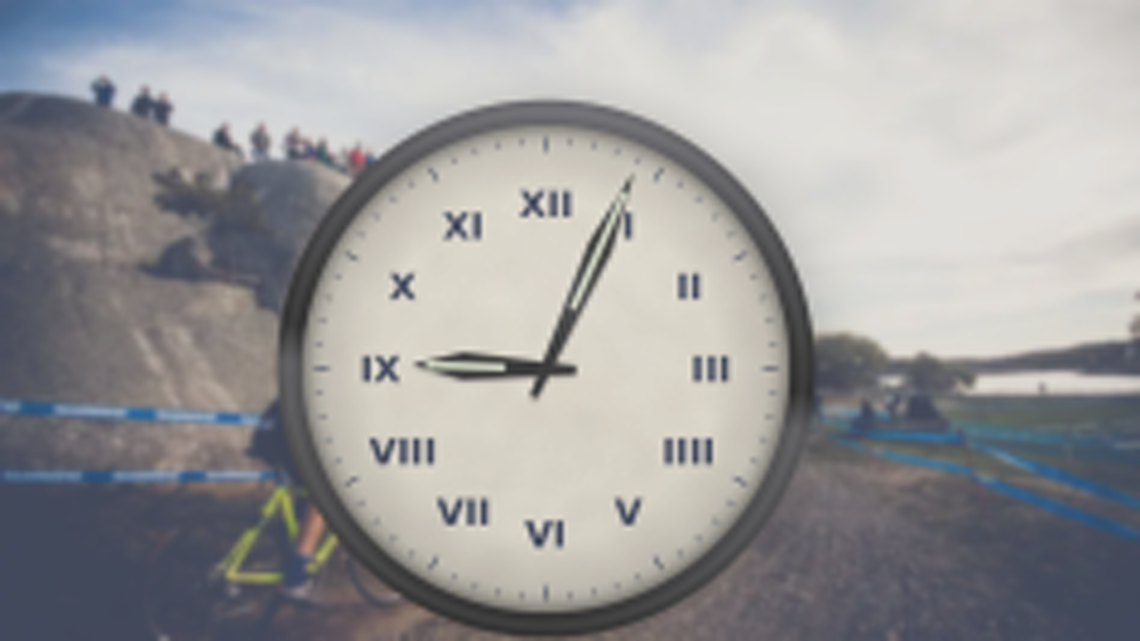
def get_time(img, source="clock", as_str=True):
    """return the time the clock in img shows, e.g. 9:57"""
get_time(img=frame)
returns 9:04
